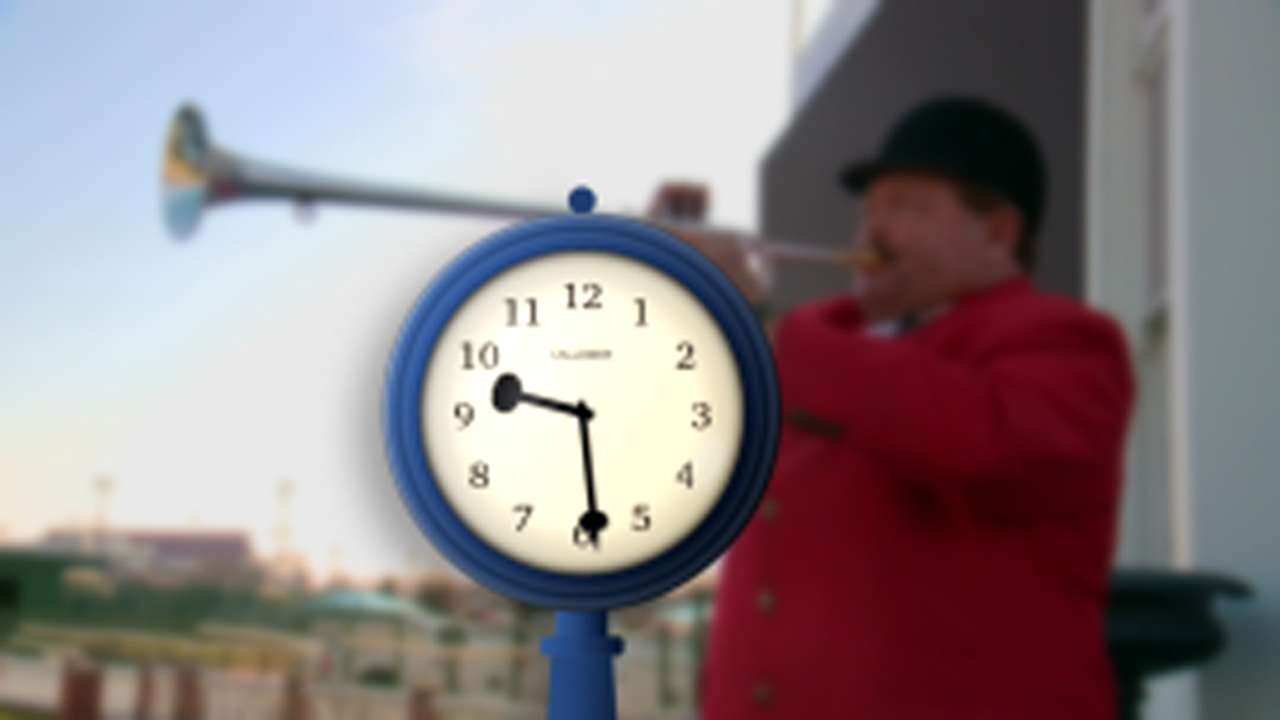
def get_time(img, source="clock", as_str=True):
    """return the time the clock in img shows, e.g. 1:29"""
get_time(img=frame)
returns 9:29
